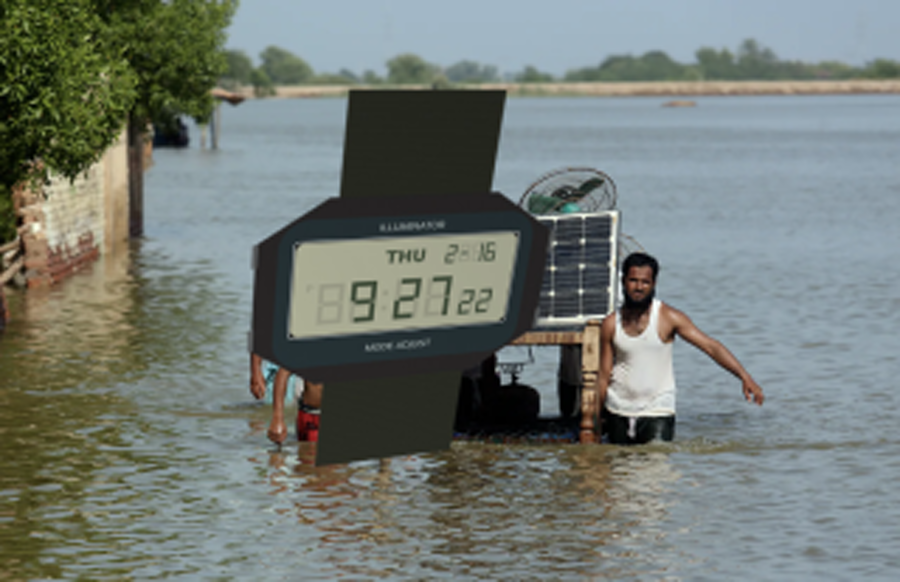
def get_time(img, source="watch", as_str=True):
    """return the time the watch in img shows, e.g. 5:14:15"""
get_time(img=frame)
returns 9:27:22
